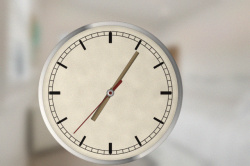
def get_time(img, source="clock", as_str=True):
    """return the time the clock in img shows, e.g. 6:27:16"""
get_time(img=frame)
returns 7:05:37
